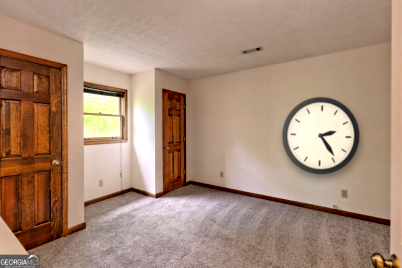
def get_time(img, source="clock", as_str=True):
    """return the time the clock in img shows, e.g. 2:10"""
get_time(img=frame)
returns 2:24
